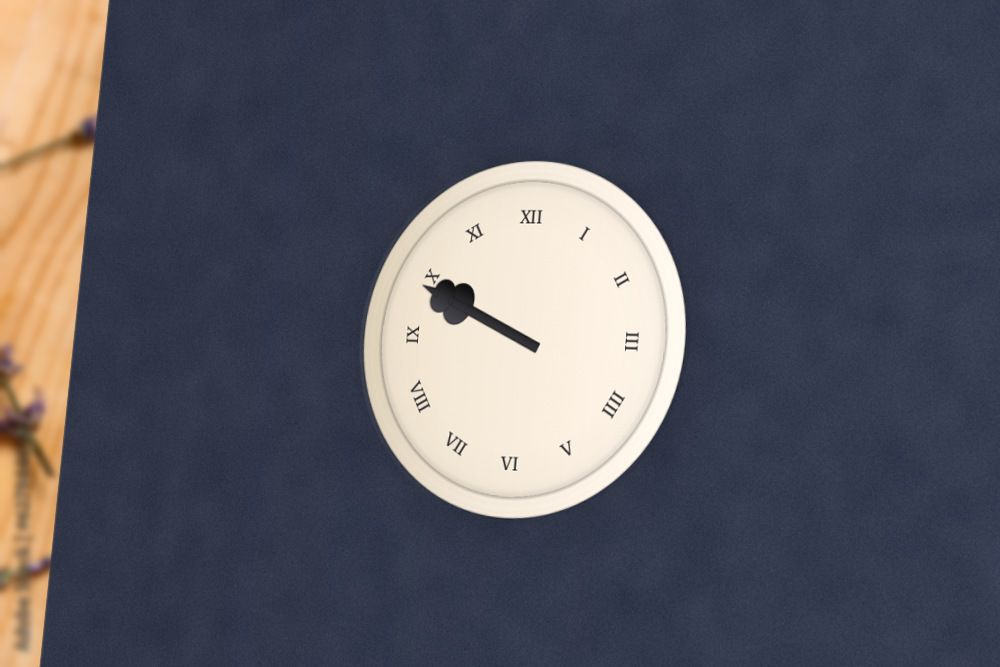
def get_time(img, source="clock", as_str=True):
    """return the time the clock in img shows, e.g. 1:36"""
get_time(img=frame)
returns 9:49
